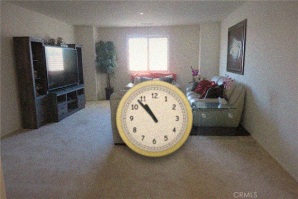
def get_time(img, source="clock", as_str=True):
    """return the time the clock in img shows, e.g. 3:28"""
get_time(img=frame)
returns 10:53
